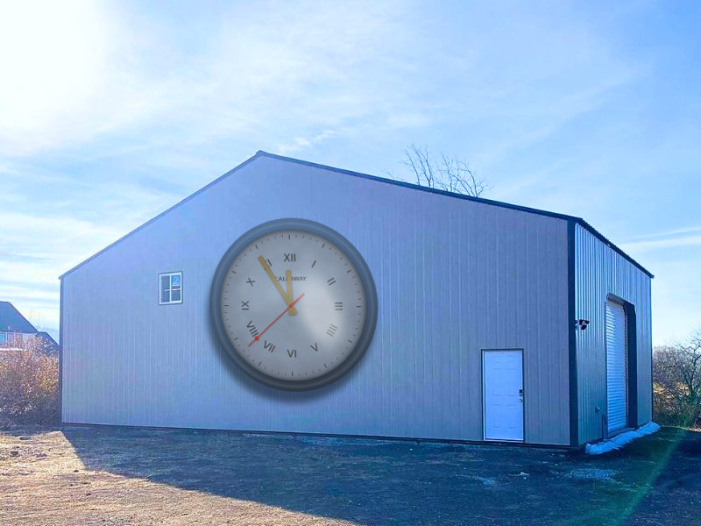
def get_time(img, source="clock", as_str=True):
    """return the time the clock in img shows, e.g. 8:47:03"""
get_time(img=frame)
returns 11:54:38
